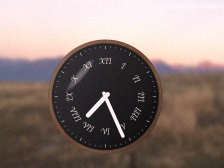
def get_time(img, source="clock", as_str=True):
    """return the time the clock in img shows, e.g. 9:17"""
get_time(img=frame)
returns 7:26
